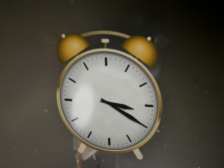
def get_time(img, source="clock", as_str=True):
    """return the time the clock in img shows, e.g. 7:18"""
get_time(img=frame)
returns 3:20
